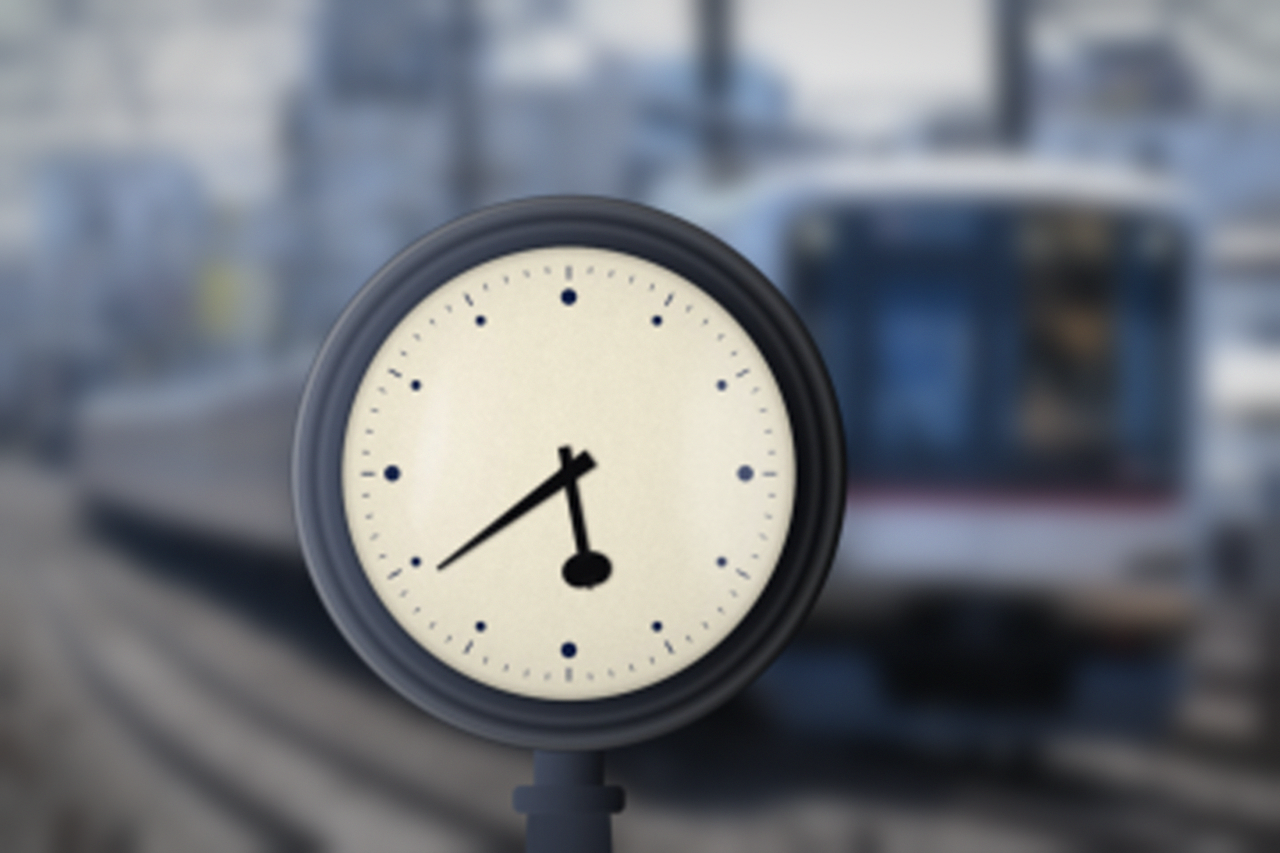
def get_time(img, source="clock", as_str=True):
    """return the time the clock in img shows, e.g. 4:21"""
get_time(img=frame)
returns 5:39
